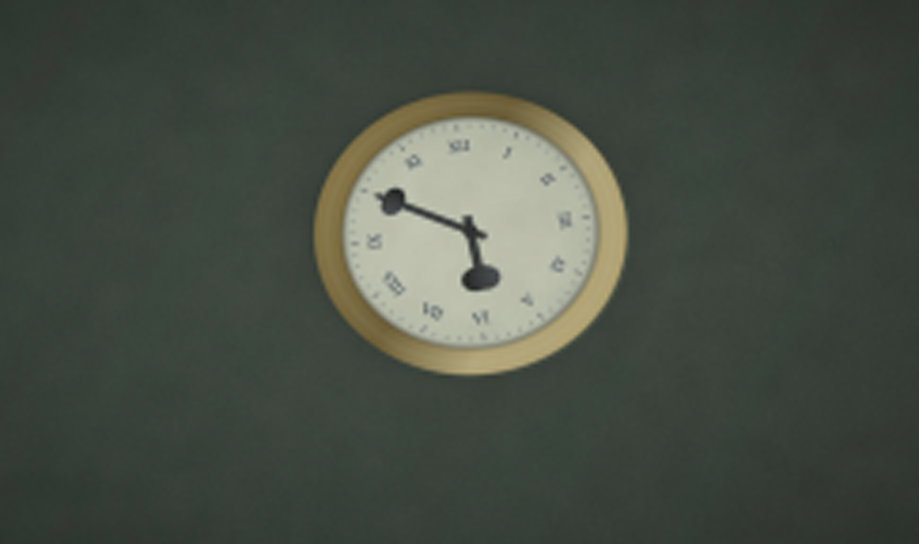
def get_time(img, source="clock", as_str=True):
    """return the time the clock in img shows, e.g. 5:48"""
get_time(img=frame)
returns 5:50
